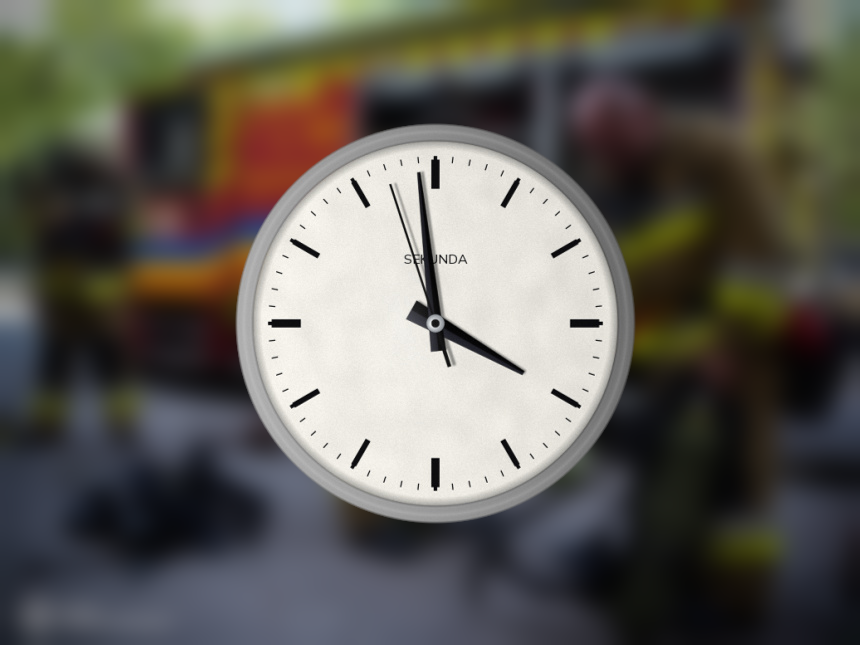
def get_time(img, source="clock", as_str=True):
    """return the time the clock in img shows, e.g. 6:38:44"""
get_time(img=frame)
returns 3:58:57
